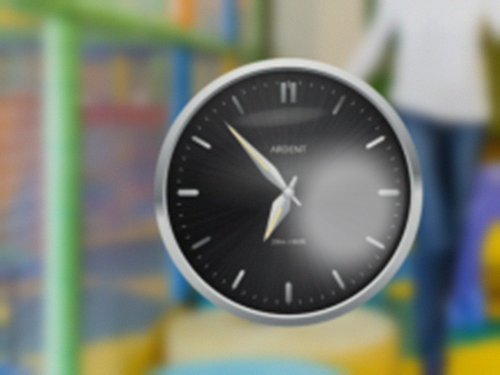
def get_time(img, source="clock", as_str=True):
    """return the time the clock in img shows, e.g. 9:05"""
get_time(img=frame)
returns 6:53
